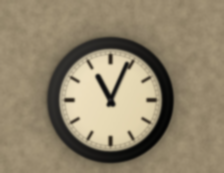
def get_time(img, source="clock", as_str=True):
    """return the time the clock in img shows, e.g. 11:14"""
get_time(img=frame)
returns 11:04
